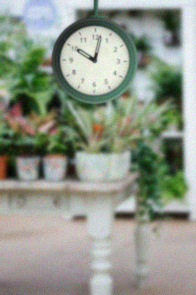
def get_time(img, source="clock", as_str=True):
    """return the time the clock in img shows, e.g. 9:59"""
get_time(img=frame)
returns 10:02
